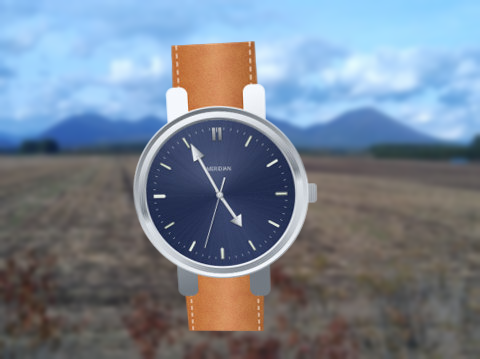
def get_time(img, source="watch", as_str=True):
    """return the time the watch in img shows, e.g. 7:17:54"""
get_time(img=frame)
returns 4:55:33
